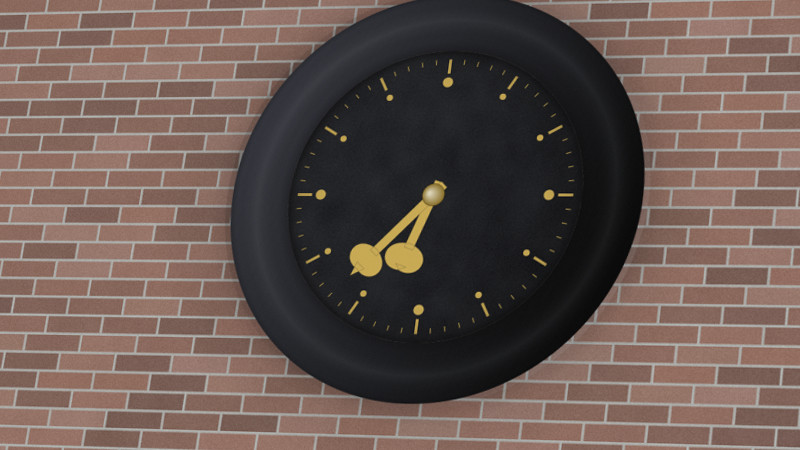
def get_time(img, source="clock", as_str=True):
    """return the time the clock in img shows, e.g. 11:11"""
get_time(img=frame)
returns 6:37
